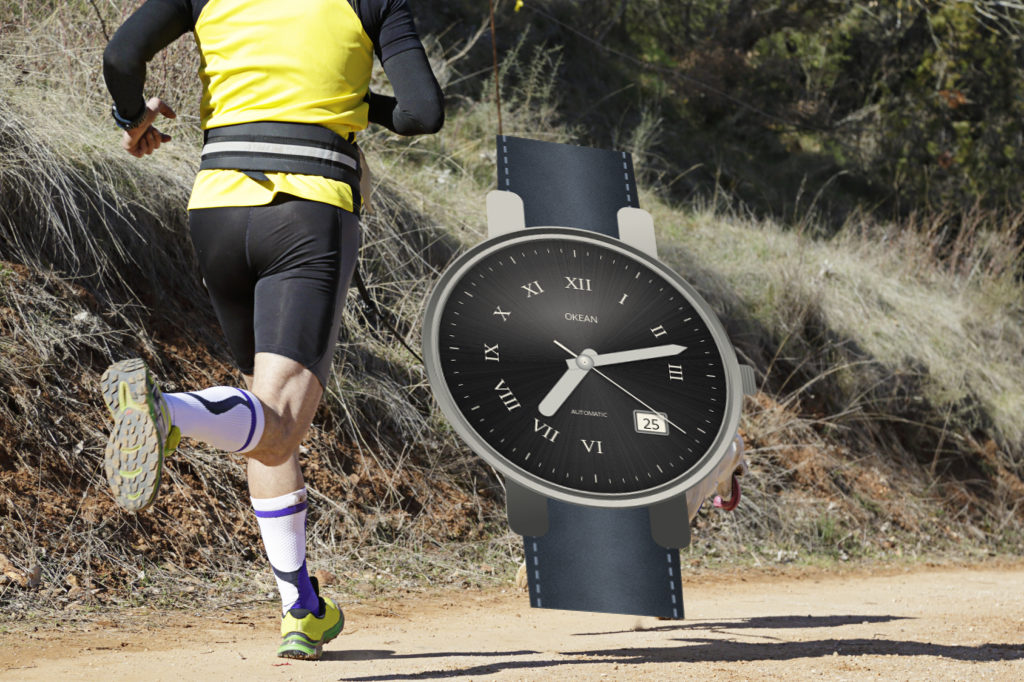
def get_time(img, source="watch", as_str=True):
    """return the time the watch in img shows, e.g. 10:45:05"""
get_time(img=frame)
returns 7:12:21
